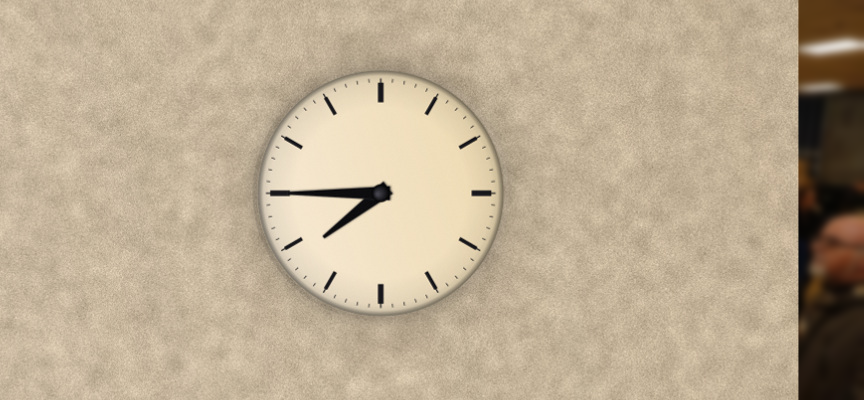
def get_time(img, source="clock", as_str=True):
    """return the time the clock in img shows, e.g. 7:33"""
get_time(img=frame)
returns 7:45
